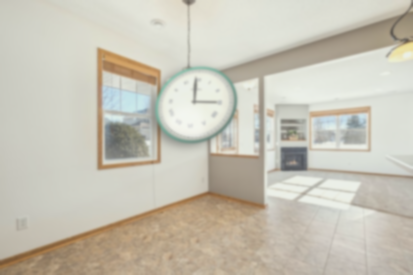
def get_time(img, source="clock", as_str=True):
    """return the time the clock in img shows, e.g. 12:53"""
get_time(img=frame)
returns 2:59
